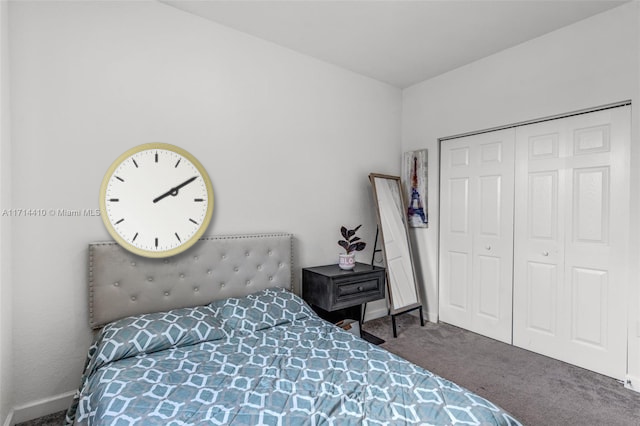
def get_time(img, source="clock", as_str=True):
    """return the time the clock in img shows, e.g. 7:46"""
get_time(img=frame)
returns 2:10
